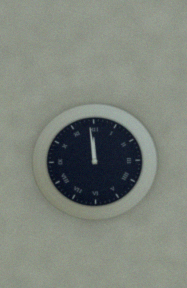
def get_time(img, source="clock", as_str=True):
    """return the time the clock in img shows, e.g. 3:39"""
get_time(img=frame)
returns 11:59
